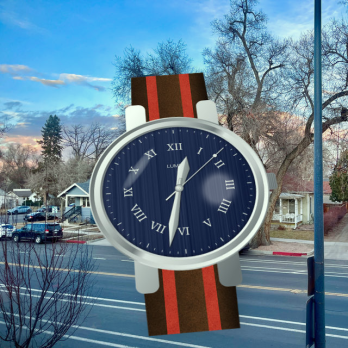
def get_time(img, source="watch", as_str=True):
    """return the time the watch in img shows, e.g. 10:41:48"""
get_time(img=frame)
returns 12:32:08
